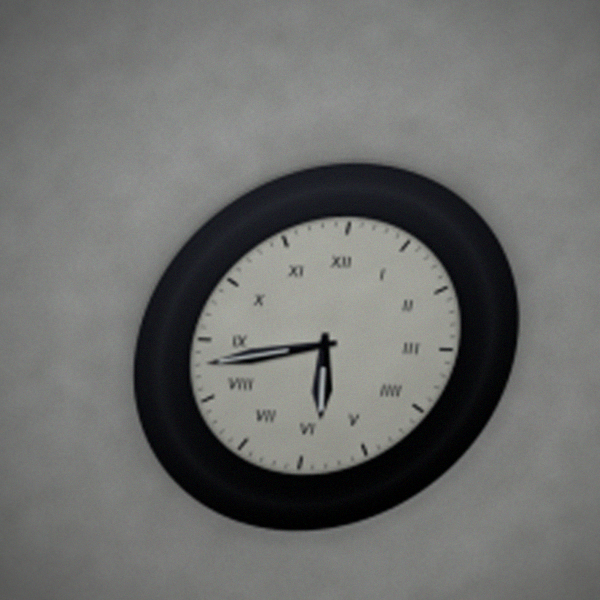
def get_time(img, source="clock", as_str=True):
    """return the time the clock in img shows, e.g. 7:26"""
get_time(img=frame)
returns 5:43
